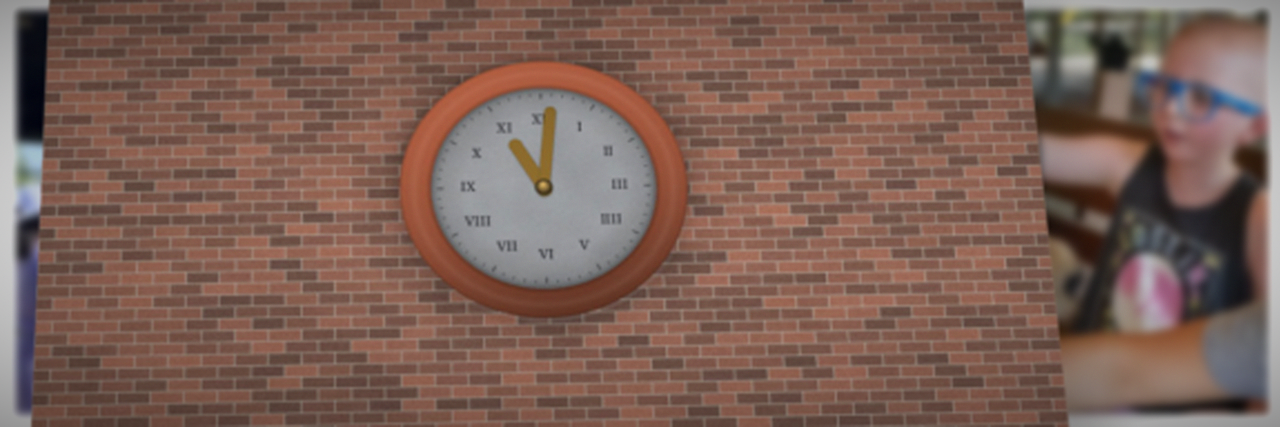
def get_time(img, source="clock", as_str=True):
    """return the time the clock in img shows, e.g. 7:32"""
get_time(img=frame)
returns 11:01
